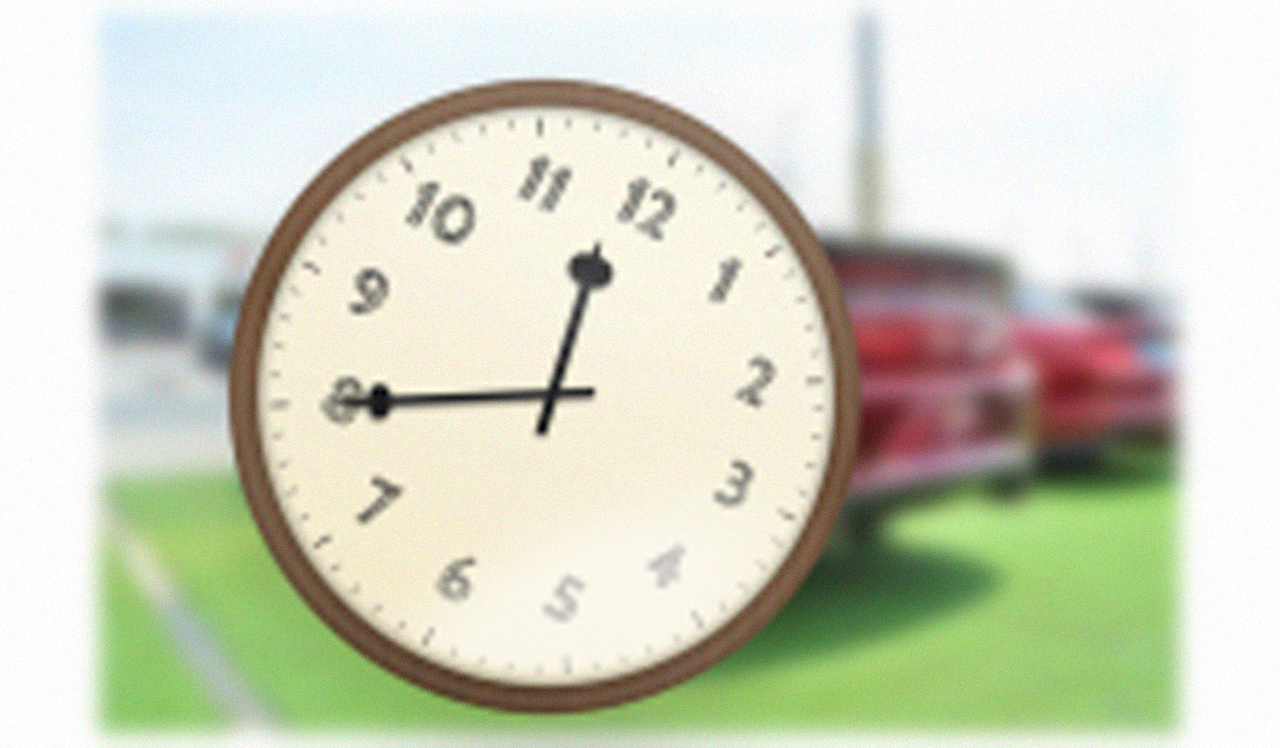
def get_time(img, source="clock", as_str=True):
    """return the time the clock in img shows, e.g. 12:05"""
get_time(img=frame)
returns 11:40
